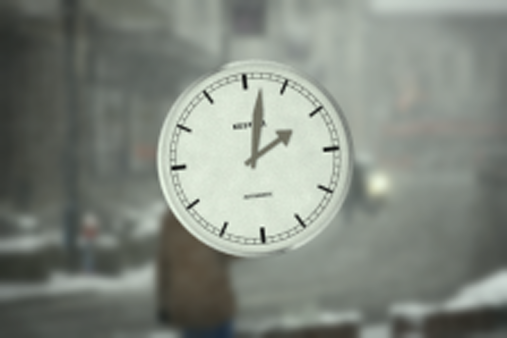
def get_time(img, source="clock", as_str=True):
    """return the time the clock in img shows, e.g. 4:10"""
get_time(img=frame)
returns 2:02
